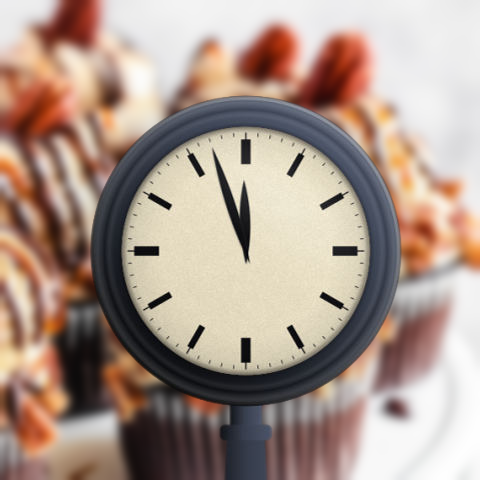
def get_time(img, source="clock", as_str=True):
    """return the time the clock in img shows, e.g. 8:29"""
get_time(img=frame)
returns 11:57
